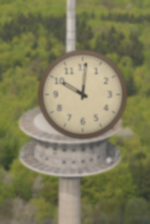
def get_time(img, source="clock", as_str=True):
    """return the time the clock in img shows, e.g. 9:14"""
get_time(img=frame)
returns 10:01
